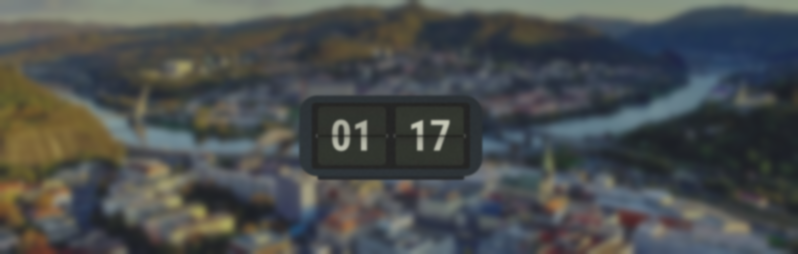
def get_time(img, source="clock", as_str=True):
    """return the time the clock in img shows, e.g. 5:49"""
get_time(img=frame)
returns 1:17
